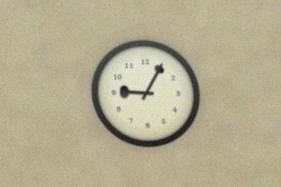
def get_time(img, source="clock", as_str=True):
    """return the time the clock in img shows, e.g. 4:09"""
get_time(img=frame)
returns 9:05
